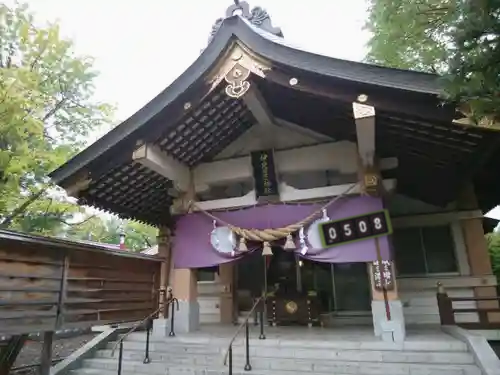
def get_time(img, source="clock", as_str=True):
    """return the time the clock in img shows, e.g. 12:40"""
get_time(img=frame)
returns 5:08
